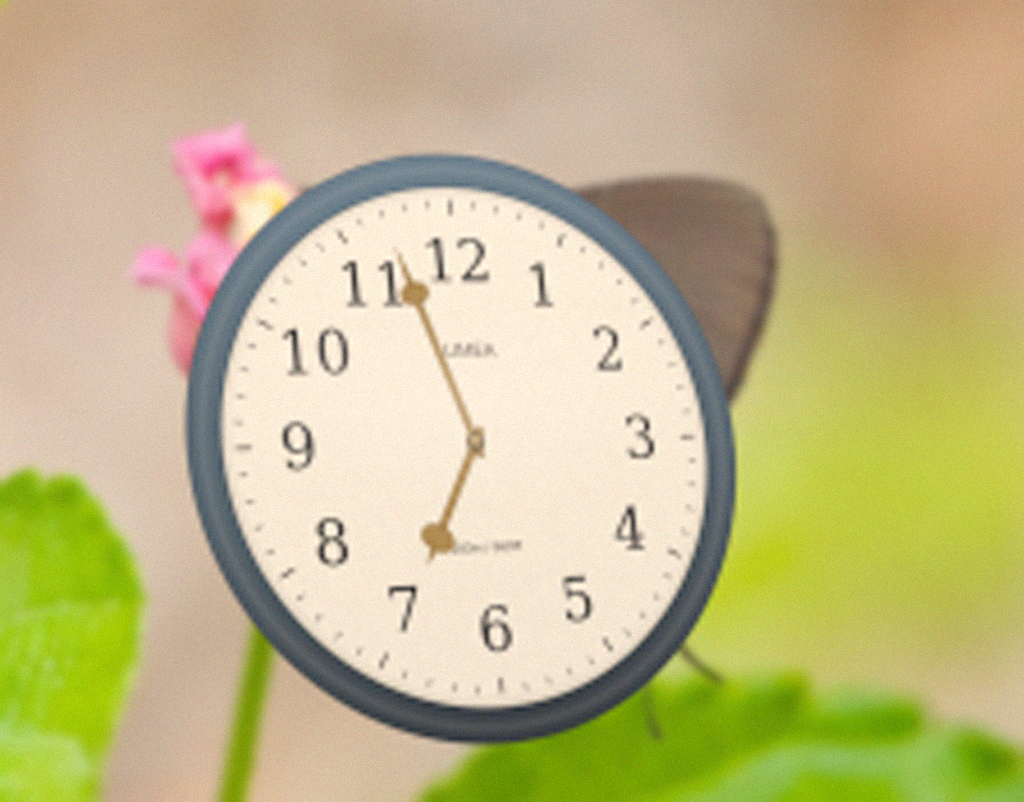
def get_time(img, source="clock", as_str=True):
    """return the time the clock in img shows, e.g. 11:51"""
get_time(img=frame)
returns 6:57
